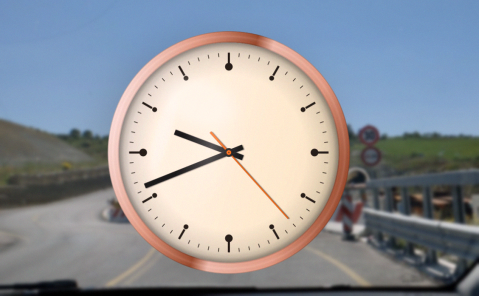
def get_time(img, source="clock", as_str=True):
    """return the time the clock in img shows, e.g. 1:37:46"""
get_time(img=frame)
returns 9:41:23
